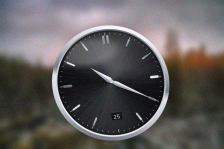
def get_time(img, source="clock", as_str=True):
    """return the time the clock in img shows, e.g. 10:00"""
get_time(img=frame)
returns 10:20
